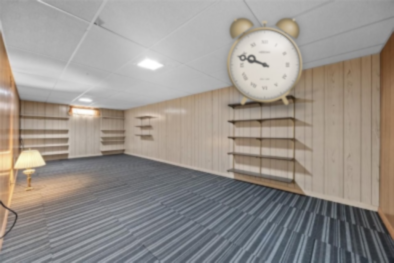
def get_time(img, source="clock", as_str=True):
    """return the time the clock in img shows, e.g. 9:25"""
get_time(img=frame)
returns 9:48
